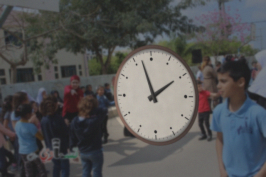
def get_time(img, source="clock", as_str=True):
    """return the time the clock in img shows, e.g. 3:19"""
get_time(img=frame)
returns 1:57
